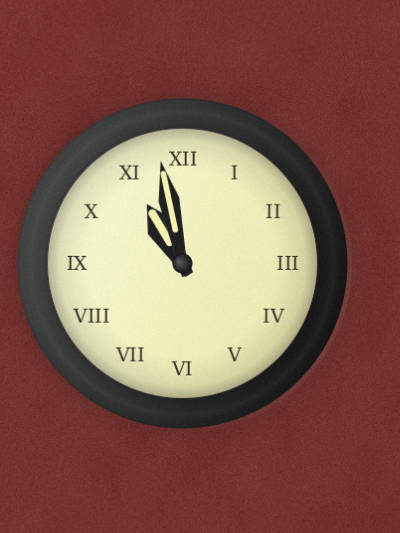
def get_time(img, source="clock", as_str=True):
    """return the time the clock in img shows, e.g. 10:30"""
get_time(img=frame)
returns 10:58
